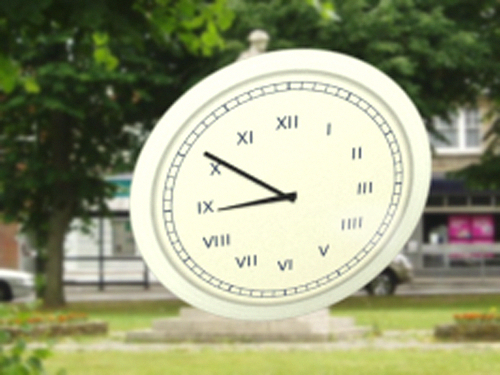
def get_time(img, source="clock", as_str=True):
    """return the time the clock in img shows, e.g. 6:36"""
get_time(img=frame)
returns 8:51
